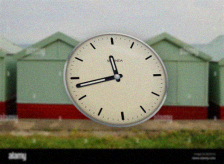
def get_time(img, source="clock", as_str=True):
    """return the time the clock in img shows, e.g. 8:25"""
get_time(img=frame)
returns 11:43
